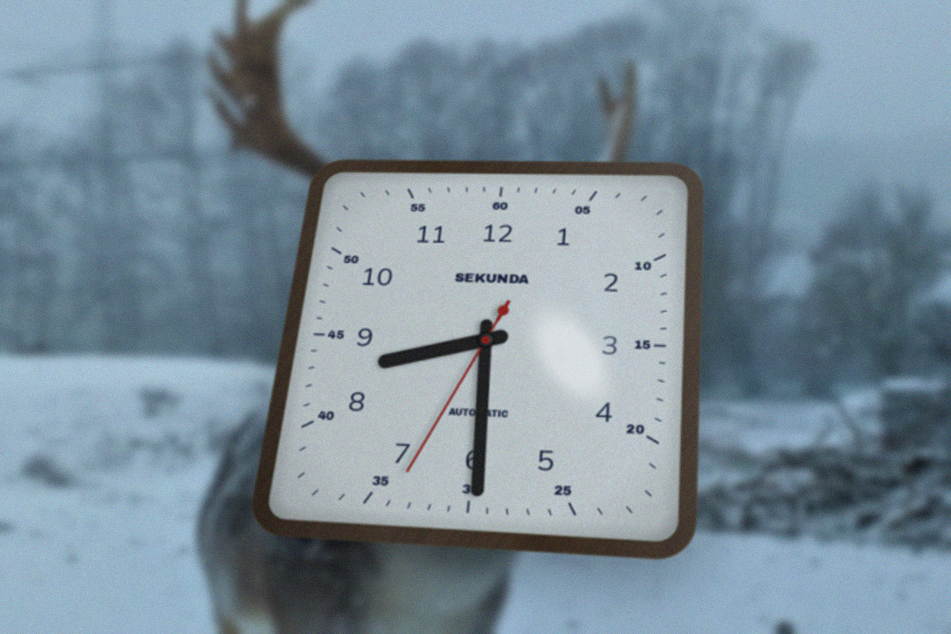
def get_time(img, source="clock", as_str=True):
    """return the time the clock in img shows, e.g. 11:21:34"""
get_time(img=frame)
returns 8:29:34
